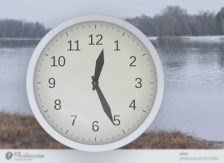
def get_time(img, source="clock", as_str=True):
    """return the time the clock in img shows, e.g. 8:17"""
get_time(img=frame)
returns 12:26
